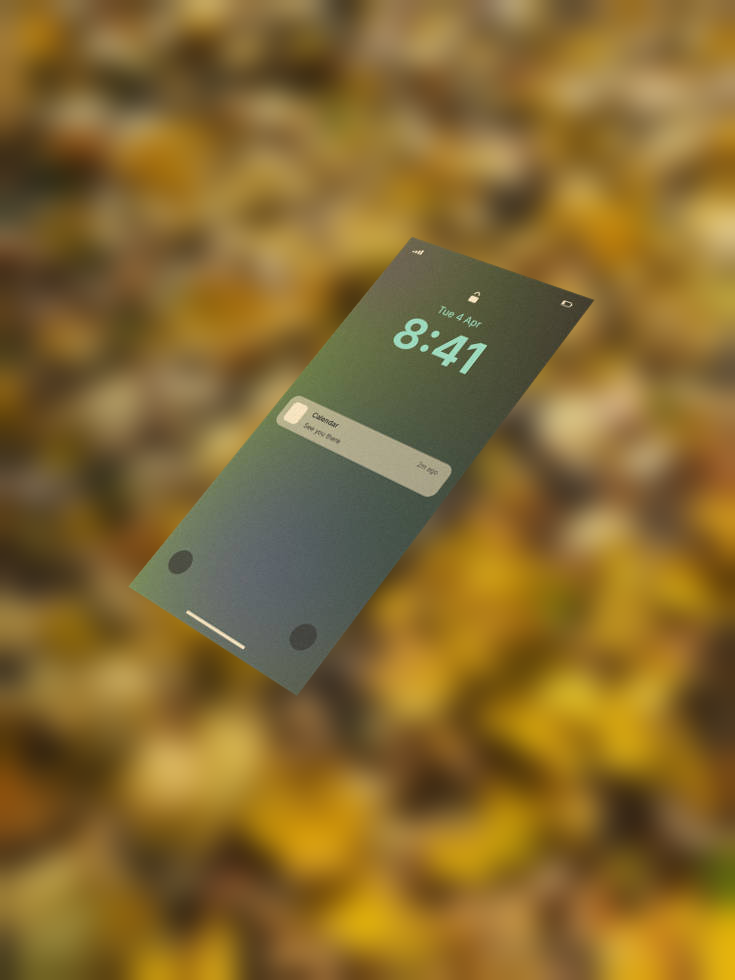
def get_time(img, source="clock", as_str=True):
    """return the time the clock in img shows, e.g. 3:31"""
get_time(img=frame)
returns 8:41
